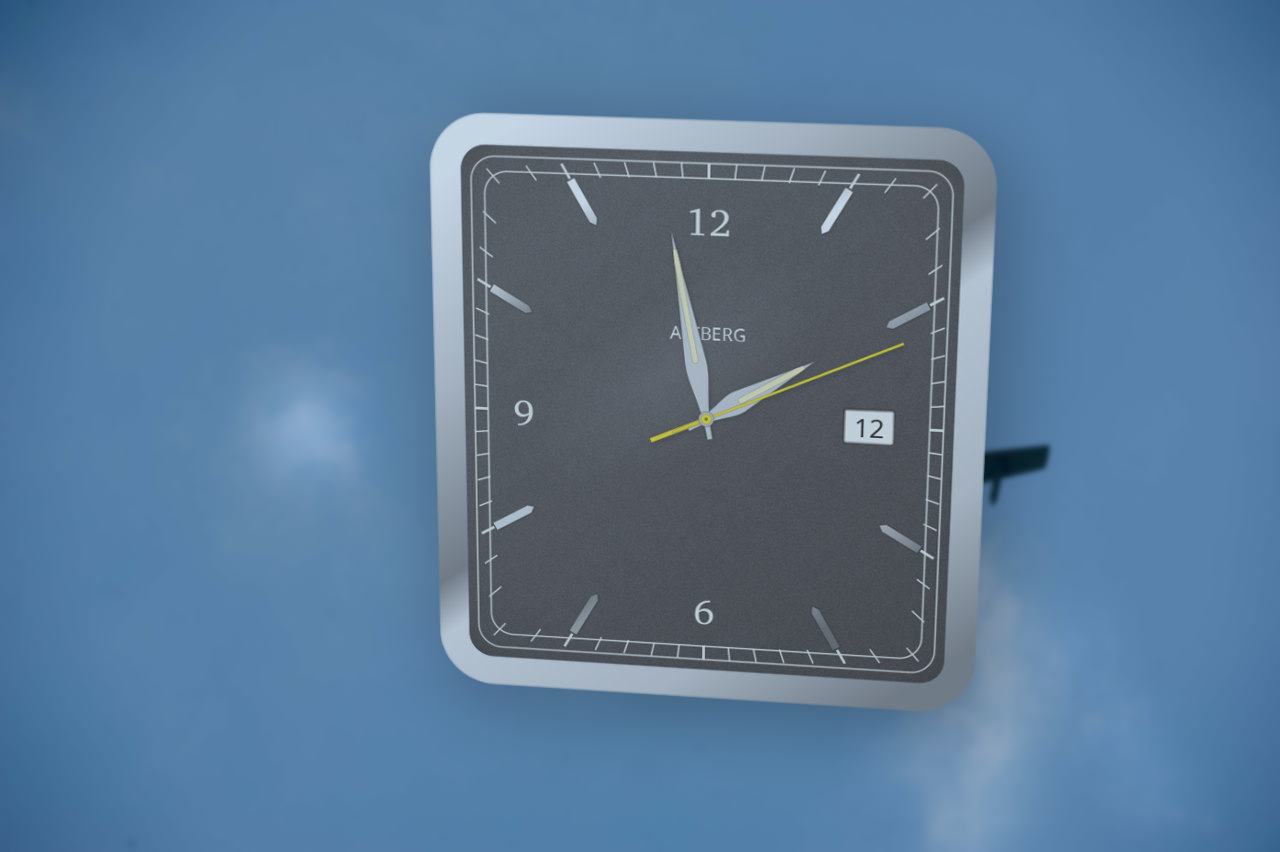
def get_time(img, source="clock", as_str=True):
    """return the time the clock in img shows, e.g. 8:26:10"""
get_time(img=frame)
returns 1:58:11
